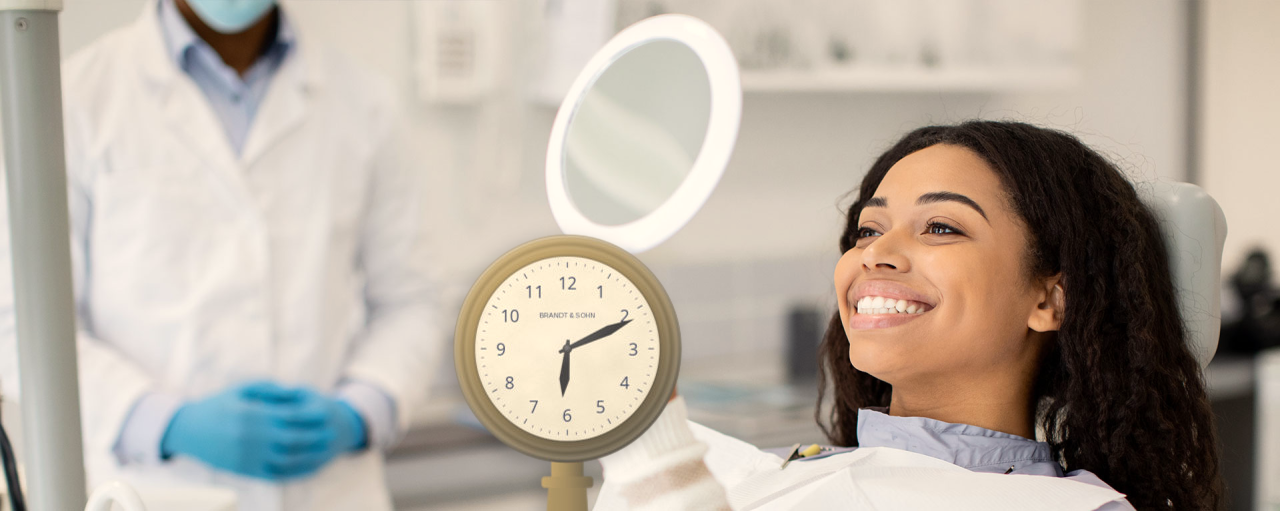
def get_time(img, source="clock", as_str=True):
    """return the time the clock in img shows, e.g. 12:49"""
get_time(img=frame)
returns 6:11
